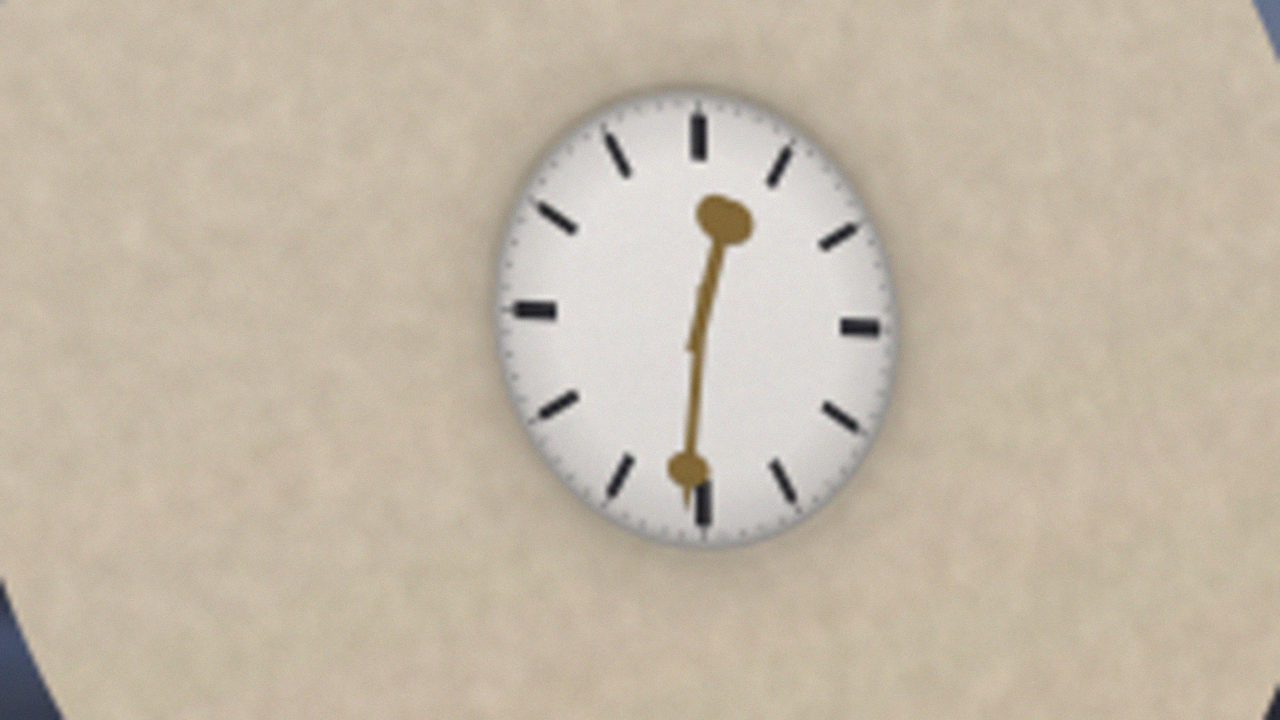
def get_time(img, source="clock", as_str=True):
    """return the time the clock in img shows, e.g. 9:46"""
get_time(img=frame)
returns 12:31
